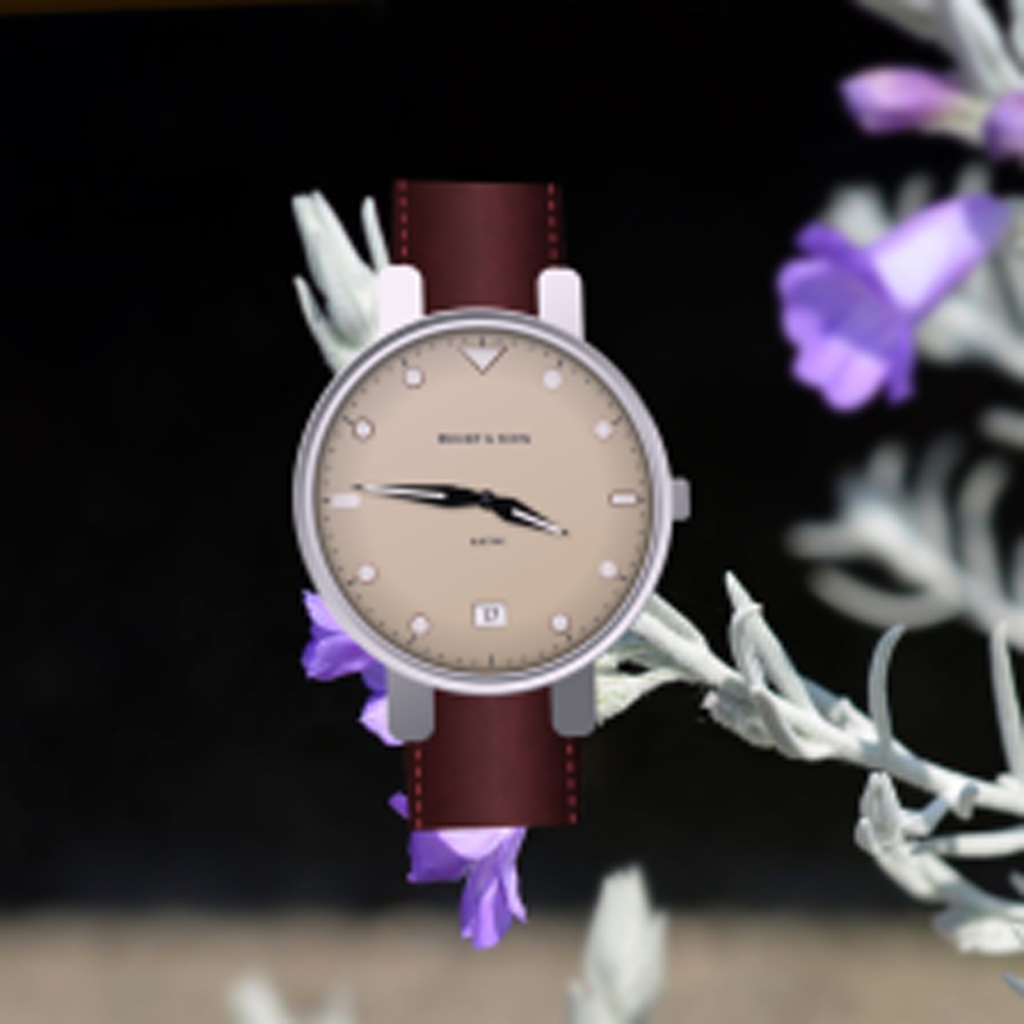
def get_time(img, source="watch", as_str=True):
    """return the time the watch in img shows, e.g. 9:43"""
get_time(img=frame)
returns 3:46
